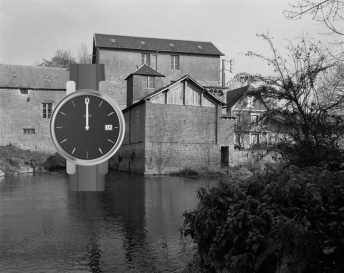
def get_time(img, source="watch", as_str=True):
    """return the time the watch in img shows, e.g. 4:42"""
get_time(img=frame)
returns 12:00
